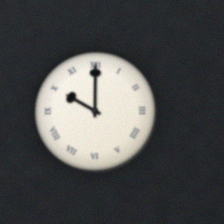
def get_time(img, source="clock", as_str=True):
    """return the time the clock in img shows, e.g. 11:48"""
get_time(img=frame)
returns 10:00
